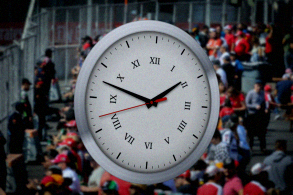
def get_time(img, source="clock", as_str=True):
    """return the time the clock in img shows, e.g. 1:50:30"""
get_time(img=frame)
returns 1:47:42
